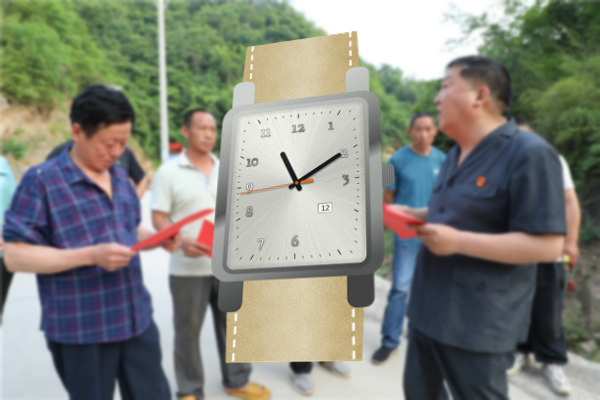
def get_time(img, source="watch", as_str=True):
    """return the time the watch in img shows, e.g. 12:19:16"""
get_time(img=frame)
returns 11:09:44
